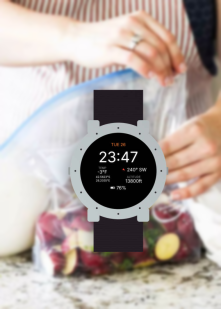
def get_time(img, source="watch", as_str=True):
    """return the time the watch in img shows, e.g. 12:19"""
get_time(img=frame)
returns 23:47
